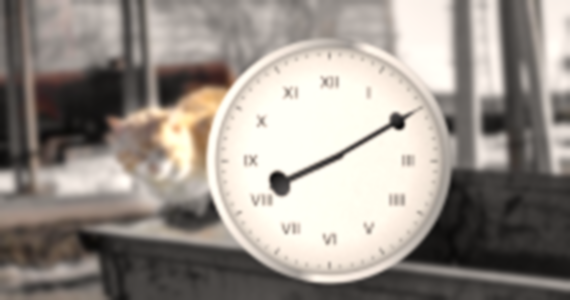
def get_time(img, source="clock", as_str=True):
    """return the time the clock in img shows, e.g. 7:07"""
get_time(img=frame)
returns 8:10
